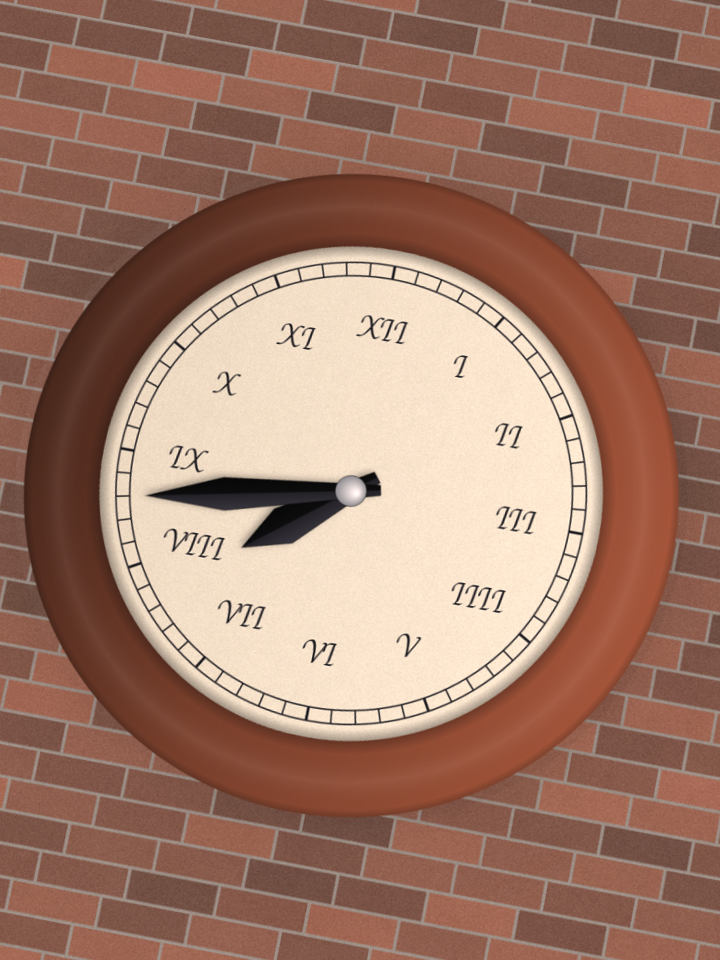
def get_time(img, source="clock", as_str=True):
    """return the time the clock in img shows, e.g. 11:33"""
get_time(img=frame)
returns 7:43
